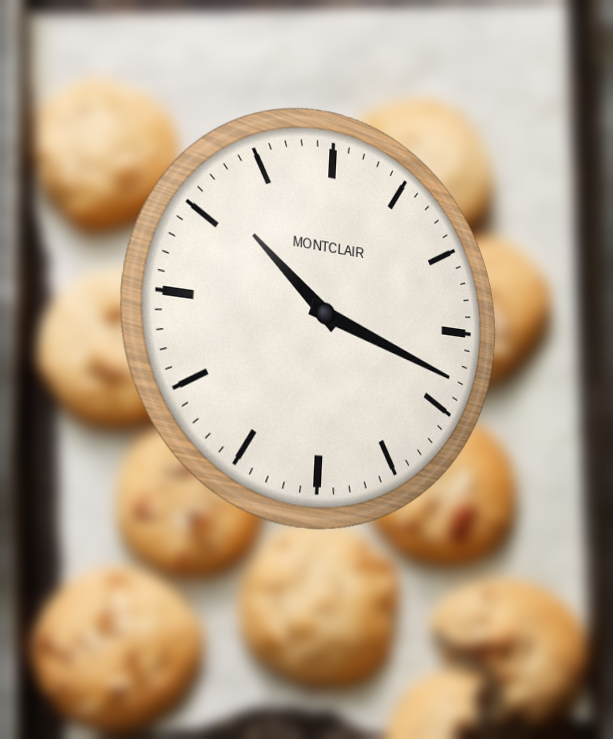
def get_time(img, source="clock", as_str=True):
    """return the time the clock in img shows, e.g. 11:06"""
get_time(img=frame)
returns 10:18
